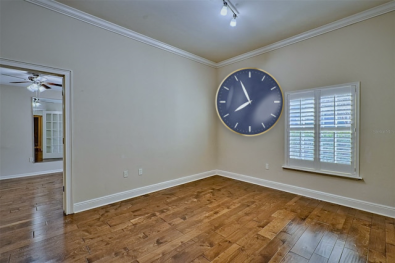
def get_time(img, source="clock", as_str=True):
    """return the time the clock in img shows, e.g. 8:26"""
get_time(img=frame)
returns 7:56
